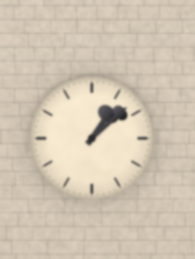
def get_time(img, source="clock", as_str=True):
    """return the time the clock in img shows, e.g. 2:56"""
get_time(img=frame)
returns 1:08
